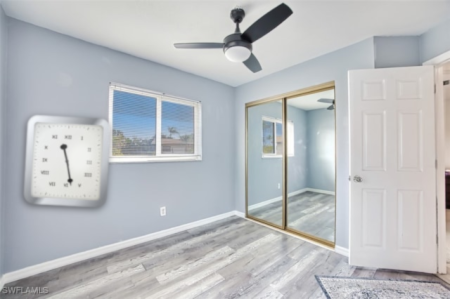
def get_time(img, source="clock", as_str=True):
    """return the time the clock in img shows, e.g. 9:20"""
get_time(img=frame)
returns 11:28
